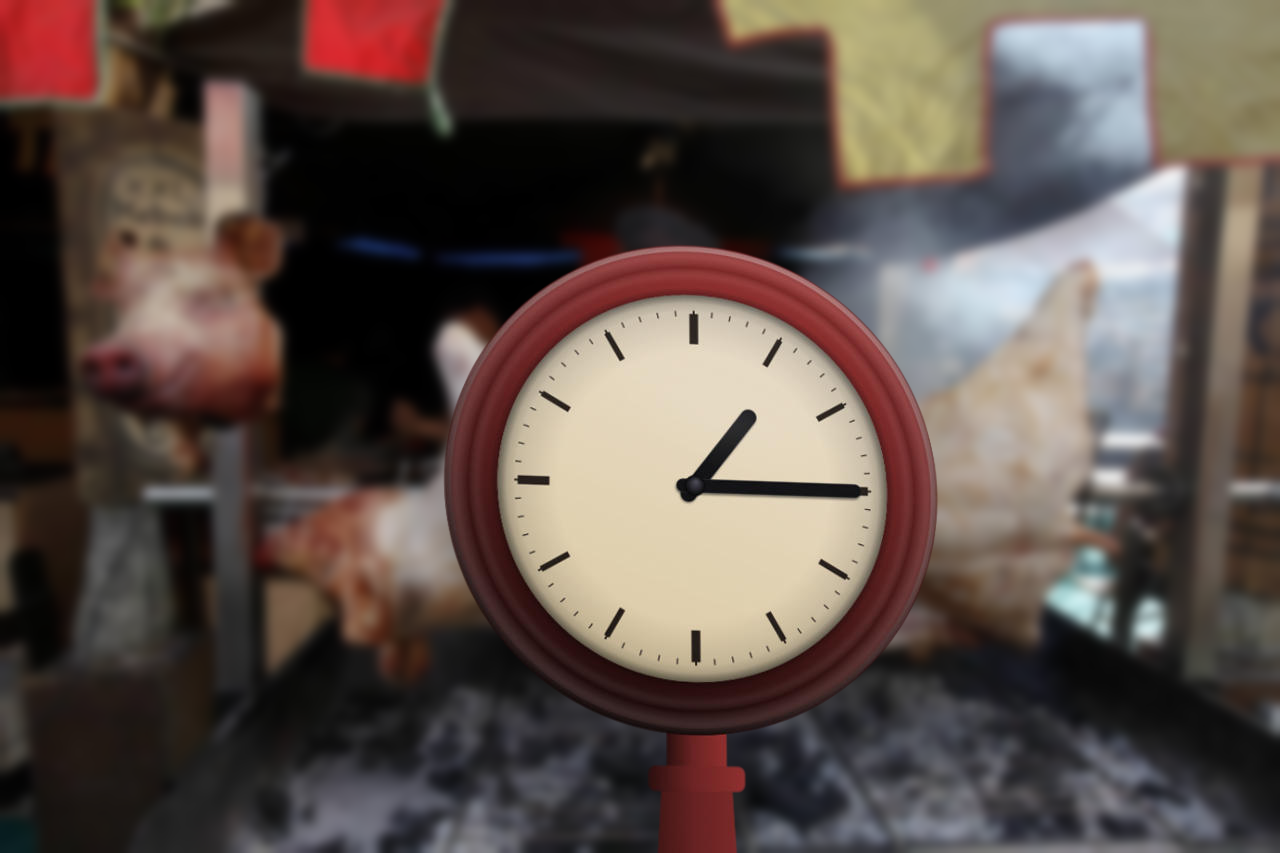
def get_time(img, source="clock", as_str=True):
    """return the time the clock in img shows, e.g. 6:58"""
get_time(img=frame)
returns 1:15
